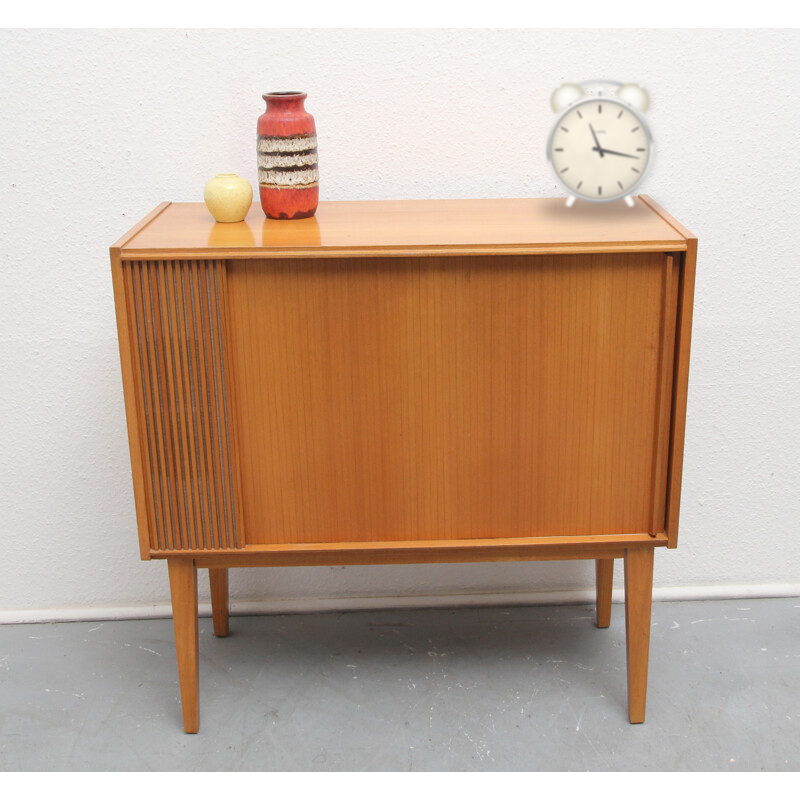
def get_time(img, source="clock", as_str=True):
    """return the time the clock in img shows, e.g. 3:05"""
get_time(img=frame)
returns 11:17
